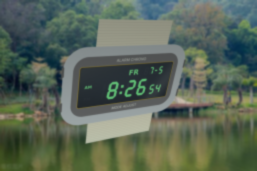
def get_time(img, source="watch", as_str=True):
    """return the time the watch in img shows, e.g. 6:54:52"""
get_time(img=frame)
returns 8:26:54
